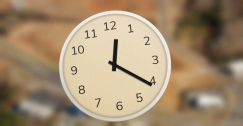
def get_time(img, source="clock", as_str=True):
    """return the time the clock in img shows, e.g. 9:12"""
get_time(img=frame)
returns 12:21
